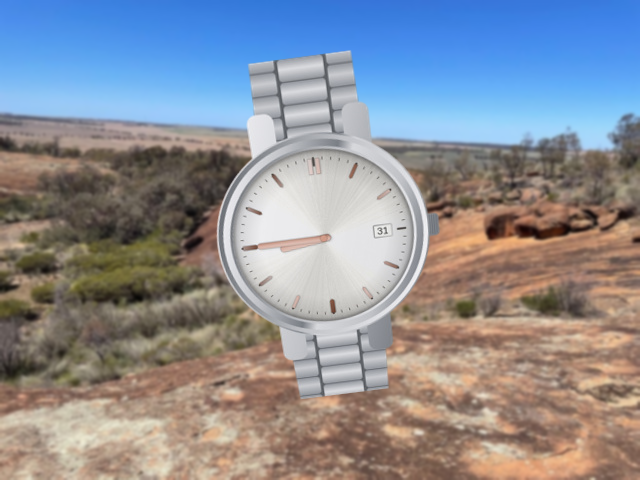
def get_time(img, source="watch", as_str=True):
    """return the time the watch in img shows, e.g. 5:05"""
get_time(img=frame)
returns 8:45
